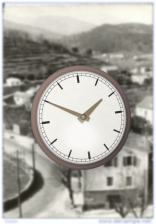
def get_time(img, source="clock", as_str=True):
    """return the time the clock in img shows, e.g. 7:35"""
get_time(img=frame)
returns 1:50
